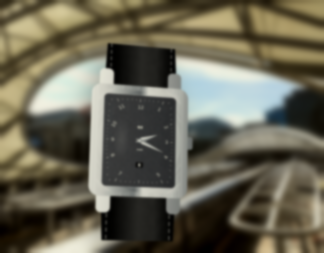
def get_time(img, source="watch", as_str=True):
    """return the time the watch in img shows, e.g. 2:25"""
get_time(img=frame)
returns 2:19
